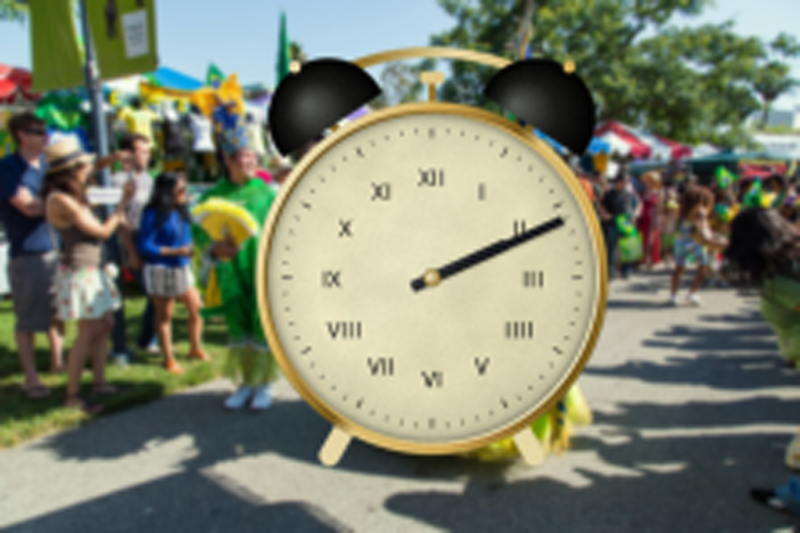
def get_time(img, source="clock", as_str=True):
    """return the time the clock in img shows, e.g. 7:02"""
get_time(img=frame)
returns 2:11
